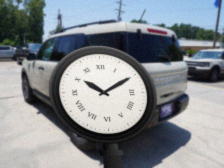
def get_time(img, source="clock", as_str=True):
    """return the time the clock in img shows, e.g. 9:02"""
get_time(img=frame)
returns 10:10
